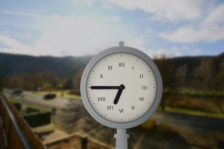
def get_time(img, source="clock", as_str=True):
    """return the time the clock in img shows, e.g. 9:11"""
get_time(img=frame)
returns 6:45
